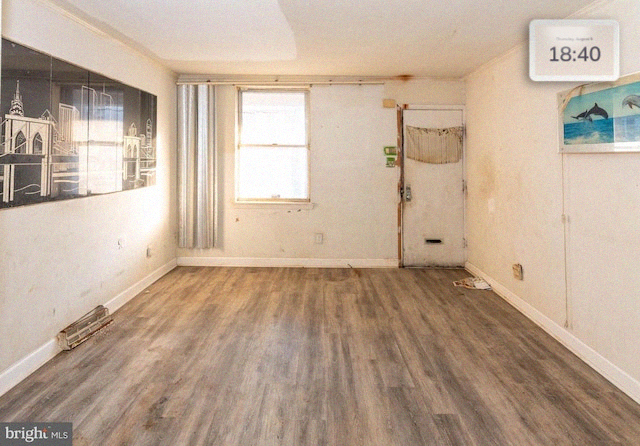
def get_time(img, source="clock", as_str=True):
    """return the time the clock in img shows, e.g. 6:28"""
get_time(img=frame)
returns 18:40
